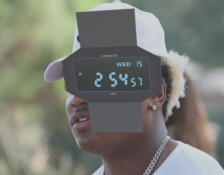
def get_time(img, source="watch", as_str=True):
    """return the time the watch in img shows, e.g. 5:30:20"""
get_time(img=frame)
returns 2:54:57
